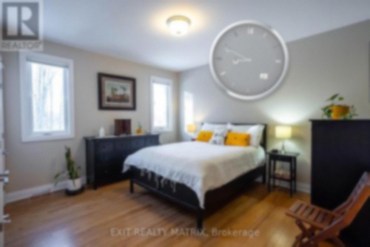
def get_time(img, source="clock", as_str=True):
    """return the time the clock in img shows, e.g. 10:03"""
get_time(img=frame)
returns 8:49
